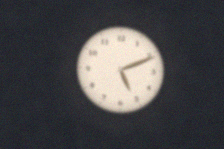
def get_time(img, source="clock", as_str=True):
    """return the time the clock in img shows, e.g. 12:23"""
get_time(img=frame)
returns 5:11
